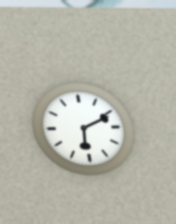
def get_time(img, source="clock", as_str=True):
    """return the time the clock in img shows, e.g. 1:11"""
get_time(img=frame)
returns 6:11
